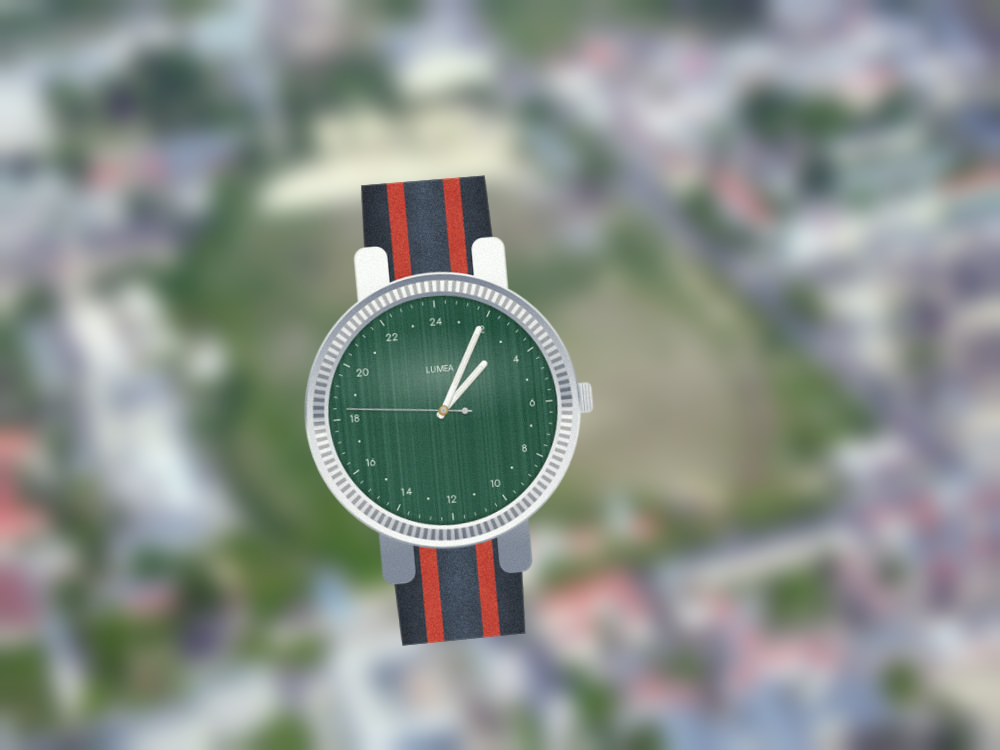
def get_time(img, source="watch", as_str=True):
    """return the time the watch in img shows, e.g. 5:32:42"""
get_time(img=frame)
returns 3:04:46
